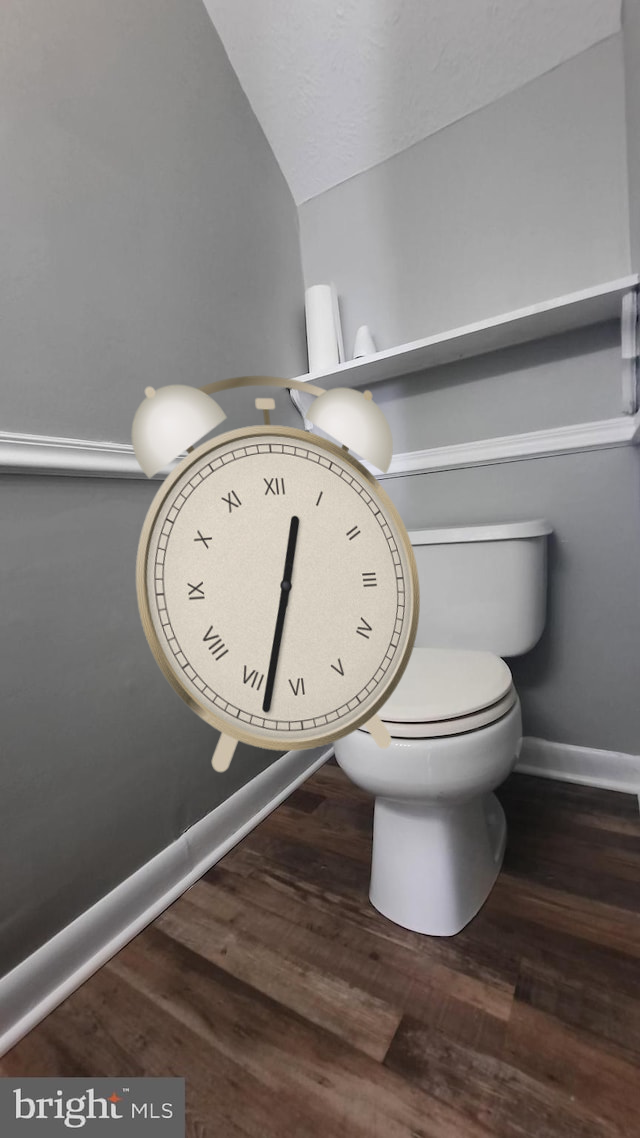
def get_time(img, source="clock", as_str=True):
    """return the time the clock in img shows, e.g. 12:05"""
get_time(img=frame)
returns 12:33
